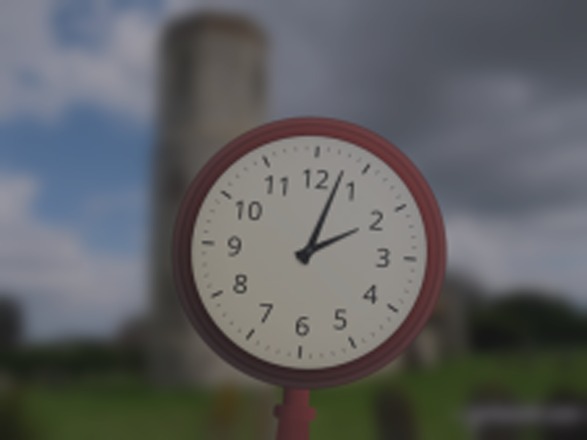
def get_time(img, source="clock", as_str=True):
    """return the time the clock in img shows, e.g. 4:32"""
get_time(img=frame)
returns 2:03
